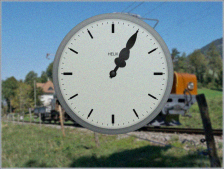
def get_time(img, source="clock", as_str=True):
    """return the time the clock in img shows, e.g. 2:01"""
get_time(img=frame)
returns 1:05
